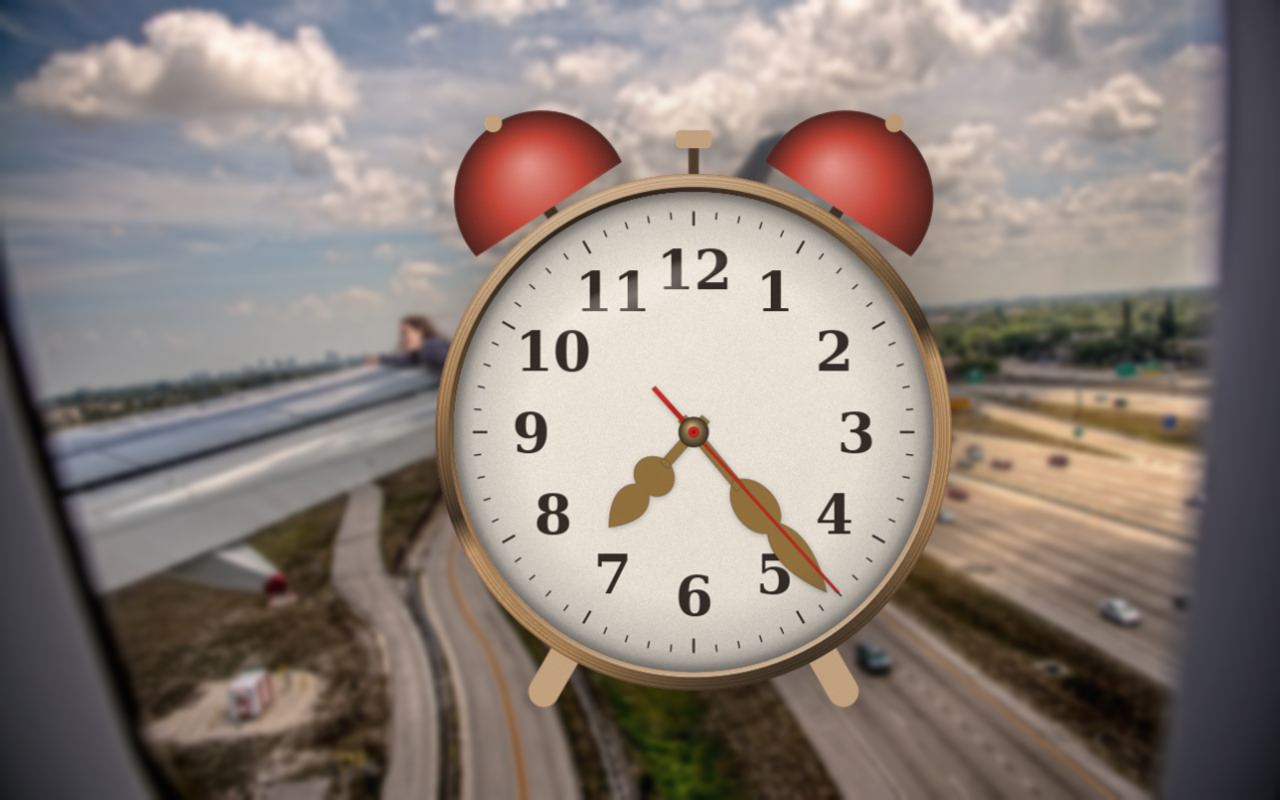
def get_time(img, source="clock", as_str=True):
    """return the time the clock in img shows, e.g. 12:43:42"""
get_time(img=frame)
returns 7:23:23
